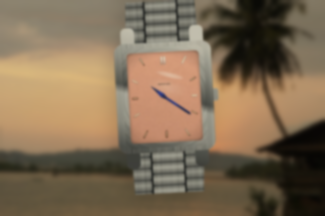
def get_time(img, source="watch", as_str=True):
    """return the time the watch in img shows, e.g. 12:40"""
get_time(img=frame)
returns 10:21
